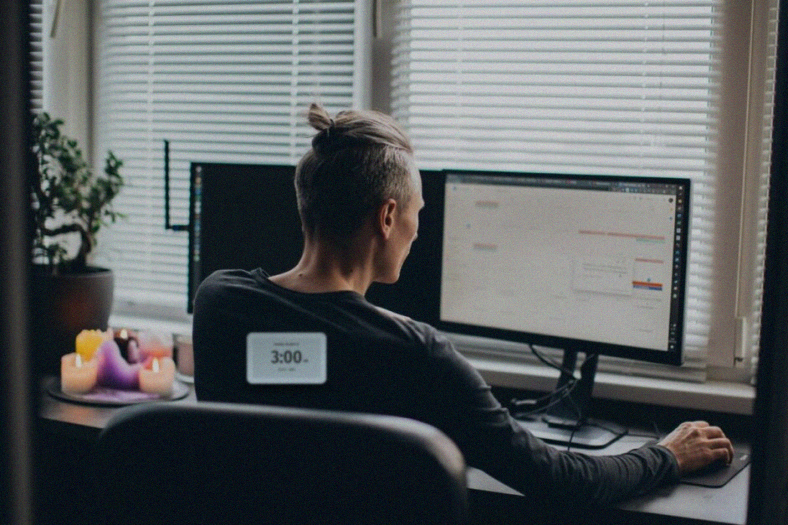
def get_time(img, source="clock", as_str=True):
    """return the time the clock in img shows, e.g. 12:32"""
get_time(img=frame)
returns 3:00
